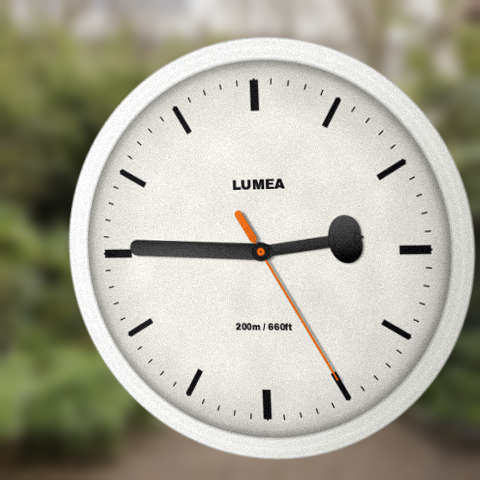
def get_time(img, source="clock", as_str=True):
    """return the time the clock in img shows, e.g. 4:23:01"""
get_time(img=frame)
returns 2:45:25
